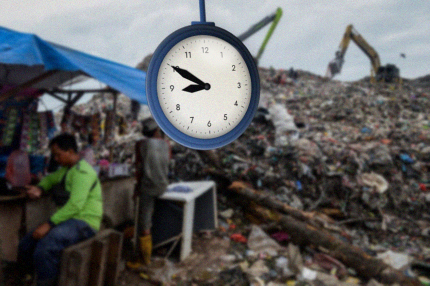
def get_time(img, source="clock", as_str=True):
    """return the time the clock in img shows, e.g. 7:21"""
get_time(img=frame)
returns 8:50
